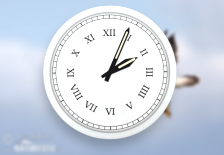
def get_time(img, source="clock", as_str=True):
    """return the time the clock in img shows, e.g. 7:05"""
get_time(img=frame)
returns 2:04
